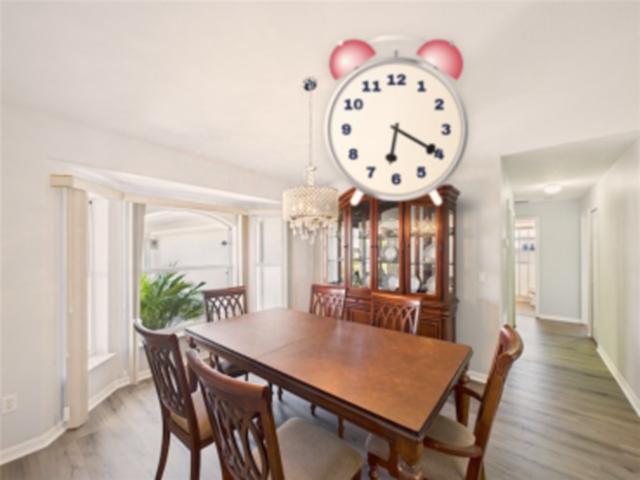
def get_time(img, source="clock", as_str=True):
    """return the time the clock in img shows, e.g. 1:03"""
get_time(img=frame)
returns 6:20
